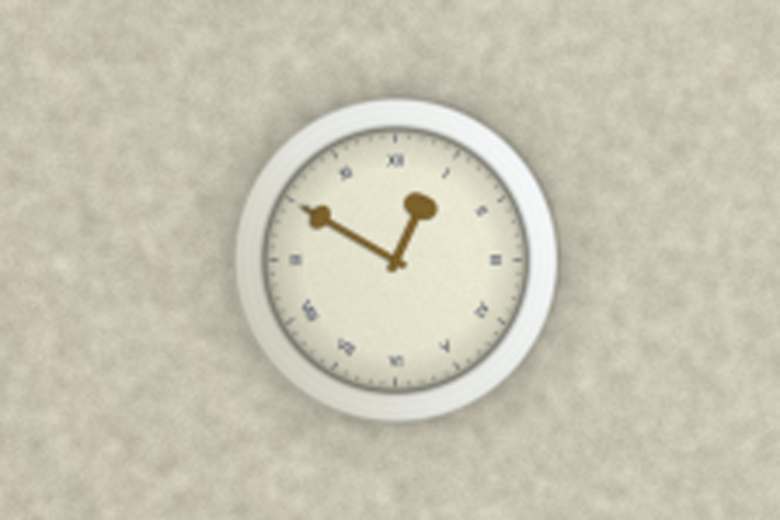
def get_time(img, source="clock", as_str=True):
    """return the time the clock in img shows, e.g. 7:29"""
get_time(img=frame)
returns 12:50
